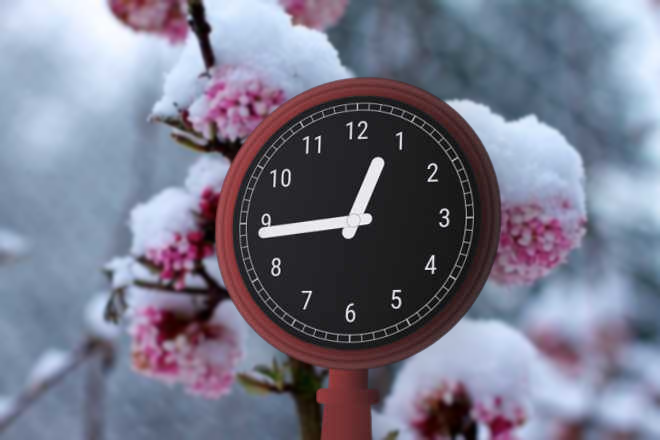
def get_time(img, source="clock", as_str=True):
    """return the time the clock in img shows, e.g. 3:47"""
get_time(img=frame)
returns 12:44
